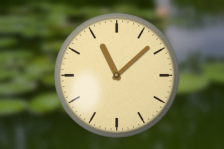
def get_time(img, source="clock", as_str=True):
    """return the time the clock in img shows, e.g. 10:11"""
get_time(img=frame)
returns 11:08
